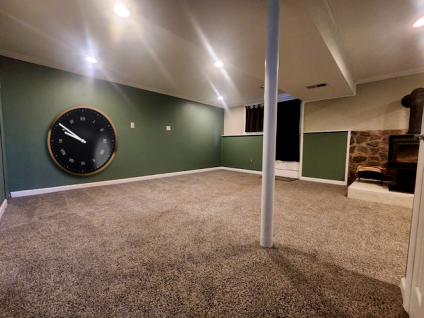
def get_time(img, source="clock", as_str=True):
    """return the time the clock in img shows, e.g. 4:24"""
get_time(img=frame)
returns 9:51
